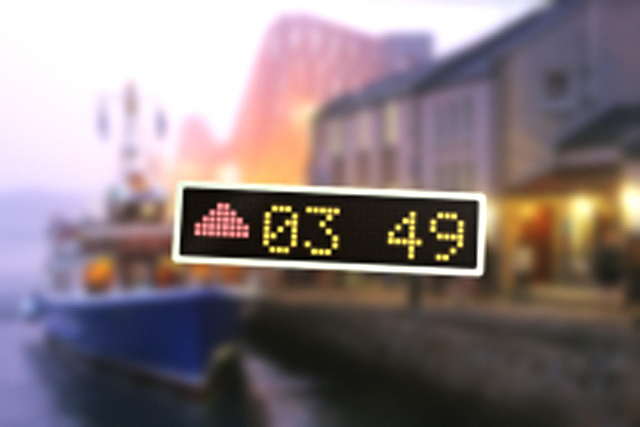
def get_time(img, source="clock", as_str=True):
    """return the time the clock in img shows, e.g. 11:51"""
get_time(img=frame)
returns 3:49
